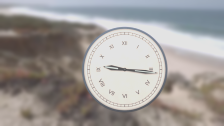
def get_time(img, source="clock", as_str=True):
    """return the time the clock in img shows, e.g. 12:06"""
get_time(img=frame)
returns 9:16
